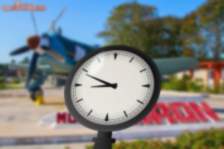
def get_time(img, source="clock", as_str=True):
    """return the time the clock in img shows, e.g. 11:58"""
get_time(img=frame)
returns 8:49
